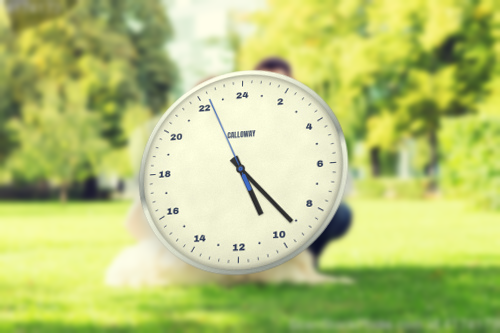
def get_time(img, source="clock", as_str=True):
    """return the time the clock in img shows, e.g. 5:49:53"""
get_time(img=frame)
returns 10:22:56
